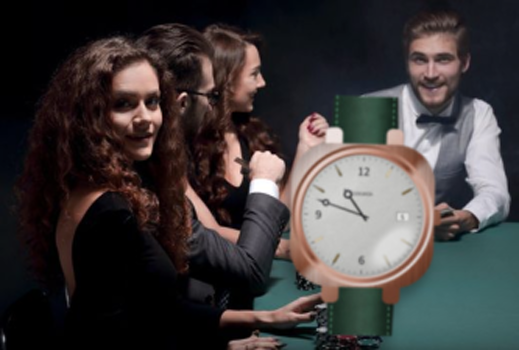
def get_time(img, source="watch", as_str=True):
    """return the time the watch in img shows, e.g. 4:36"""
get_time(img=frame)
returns 10:48
